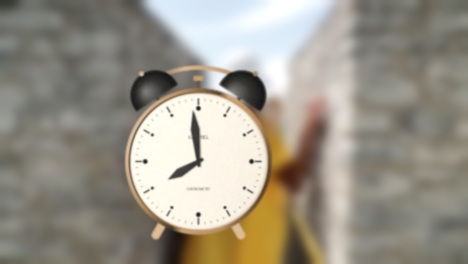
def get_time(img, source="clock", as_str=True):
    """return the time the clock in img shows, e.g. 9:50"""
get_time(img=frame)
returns 7:59
